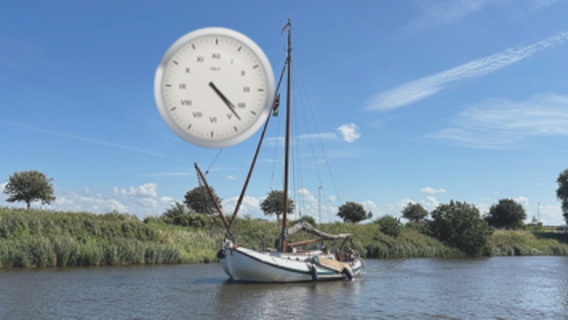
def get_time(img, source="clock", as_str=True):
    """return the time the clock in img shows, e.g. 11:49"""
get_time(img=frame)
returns 4:23
